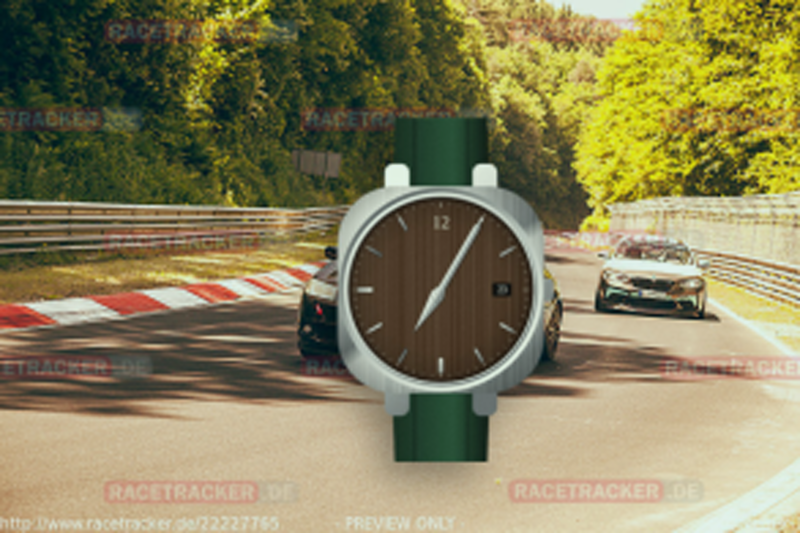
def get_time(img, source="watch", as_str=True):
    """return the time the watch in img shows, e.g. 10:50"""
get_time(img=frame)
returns 7:05
